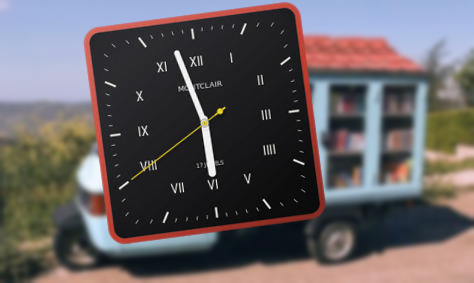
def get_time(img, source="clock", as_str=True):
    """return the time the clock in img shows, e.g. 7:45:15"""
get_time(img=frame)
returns 5:57:40
